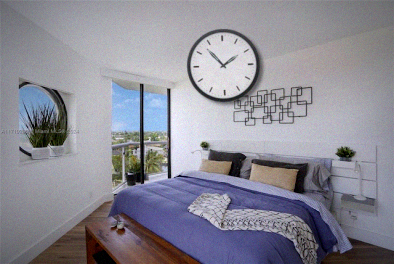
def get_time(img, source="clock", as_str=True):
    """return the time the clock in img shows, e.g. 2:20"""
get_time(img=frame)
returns 1:53
